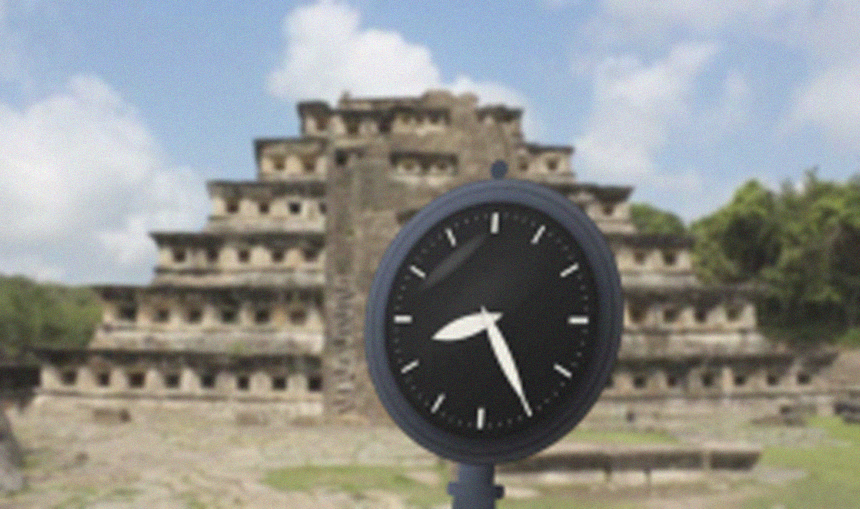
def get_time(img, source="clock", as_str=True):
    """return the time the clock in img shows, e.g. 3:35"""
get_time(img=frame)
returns 8:25
